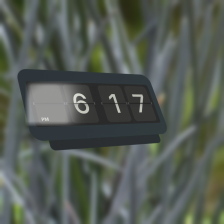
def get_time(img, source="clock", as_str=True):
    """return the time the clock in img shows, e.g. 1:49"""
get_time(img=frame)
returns 6:17
